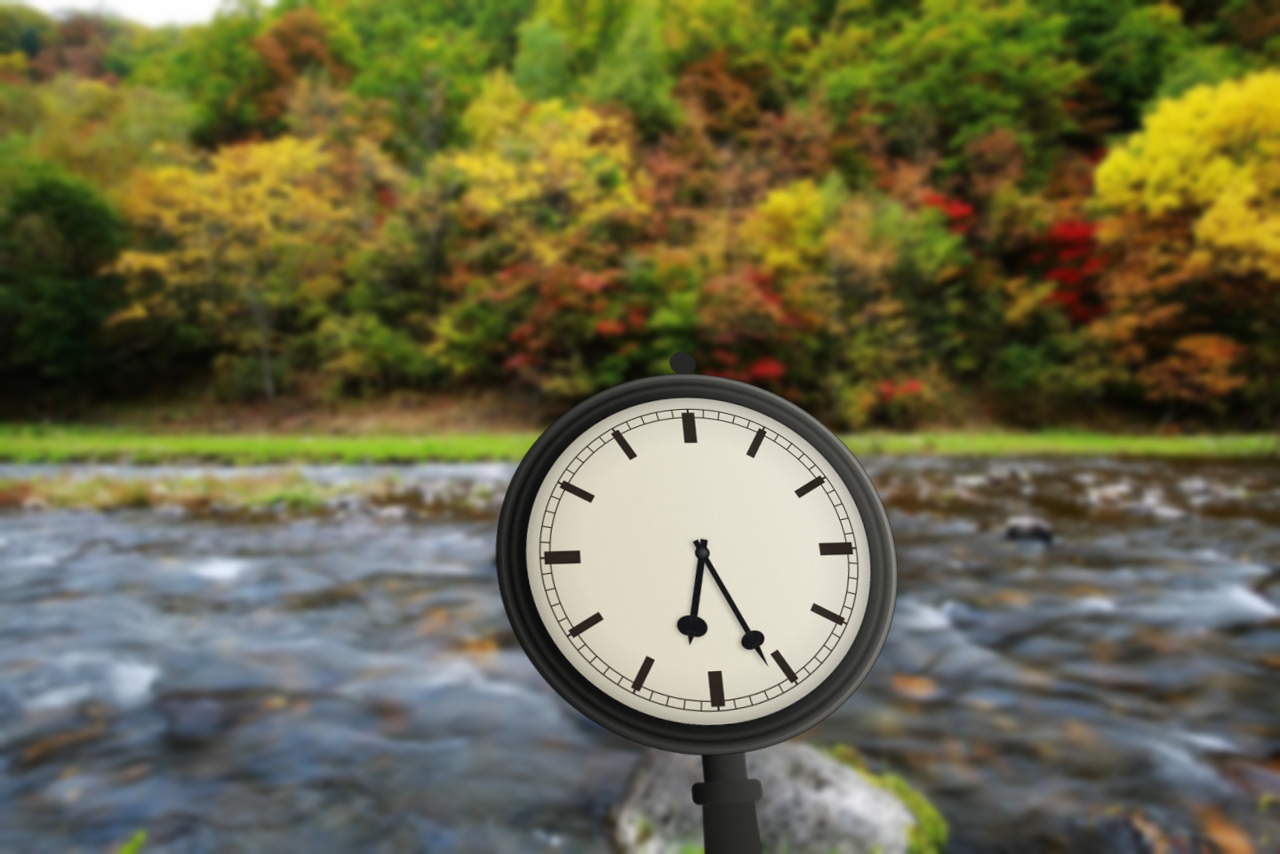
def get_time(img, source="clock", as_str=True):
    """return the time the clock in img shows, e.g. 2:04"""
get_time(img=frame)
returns 6:26
